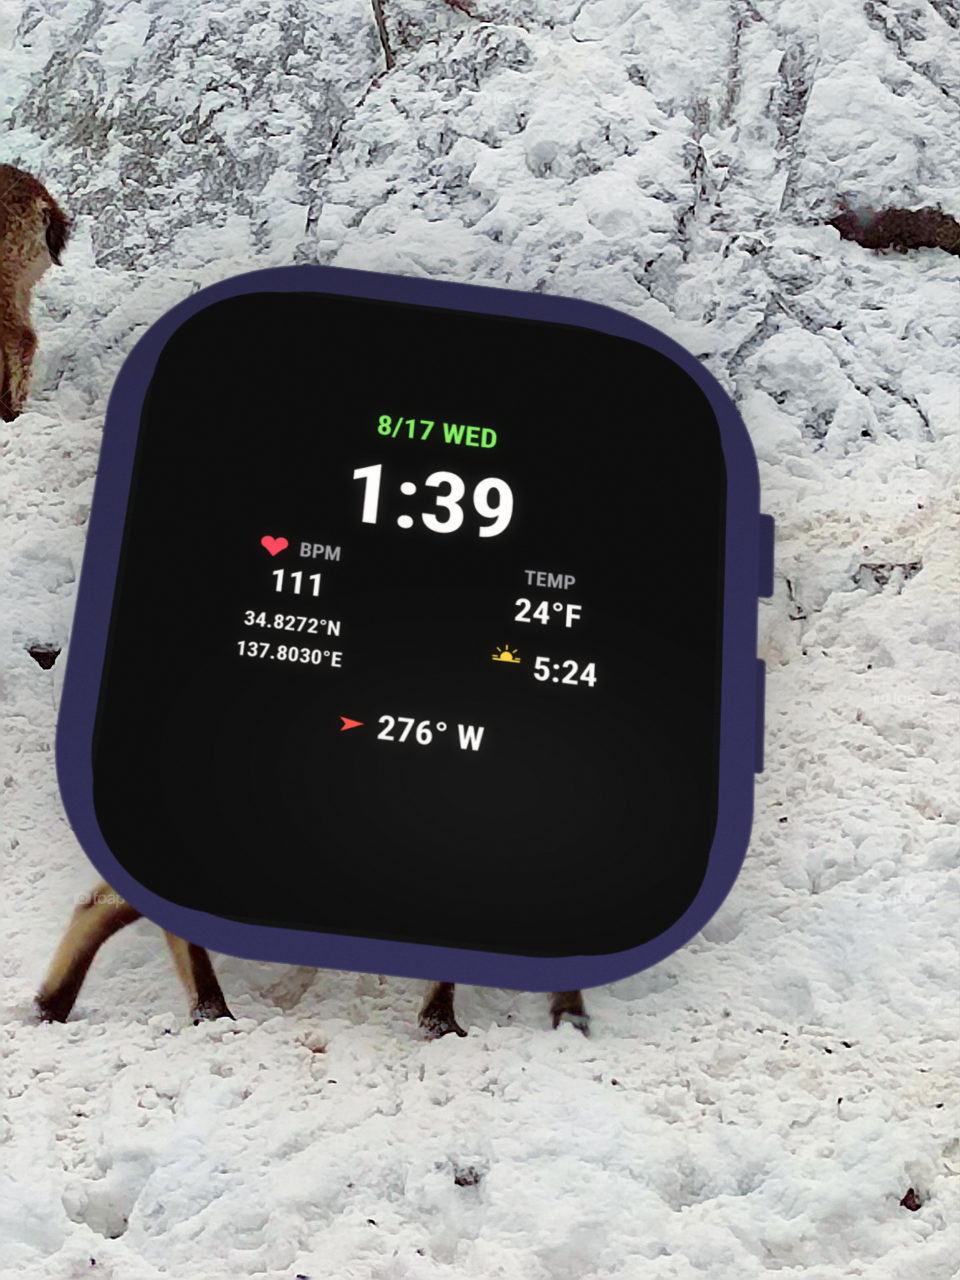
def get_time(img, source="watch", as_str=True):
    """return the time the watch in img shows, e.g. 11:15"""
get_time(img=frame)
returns 1:39
